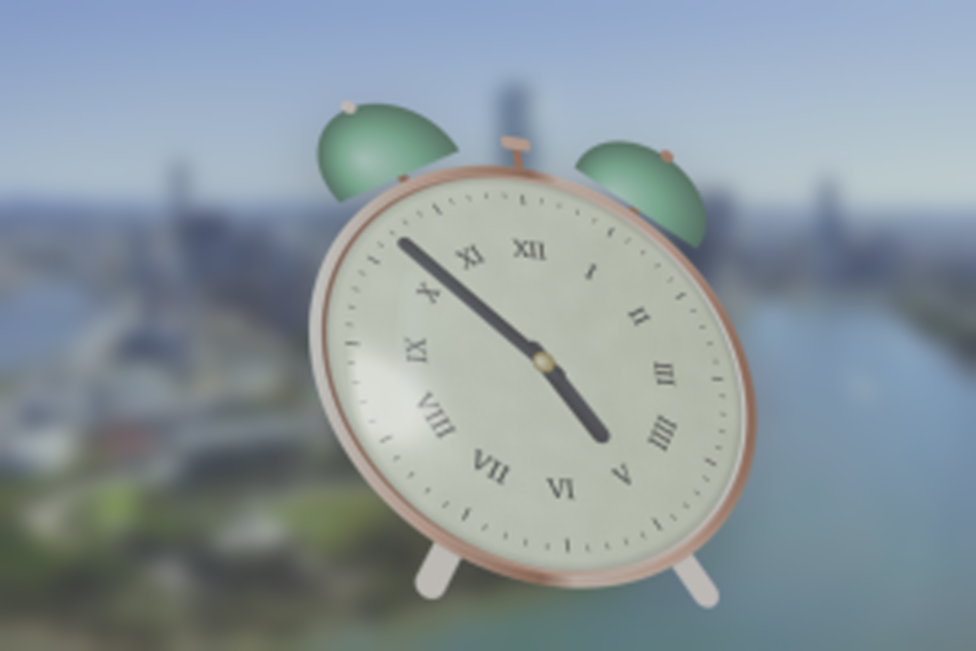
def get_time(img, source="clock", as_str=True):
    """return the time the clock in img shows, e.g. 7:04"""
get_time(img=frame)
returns 4:52
